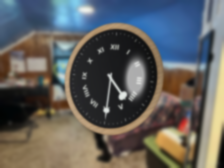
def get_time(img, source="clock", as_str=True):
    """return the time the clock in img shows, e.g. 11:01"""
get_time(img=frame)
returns 4:30
